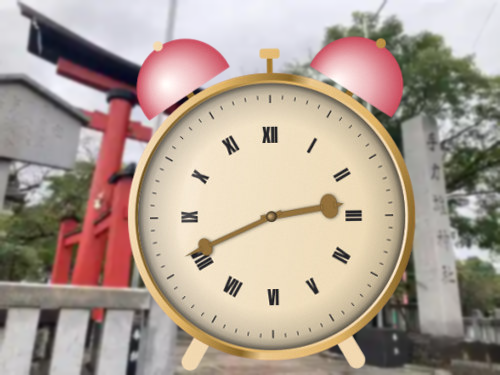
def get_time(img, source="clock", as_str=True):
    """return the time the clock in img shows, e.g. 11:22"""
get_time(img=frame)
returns 2:41
